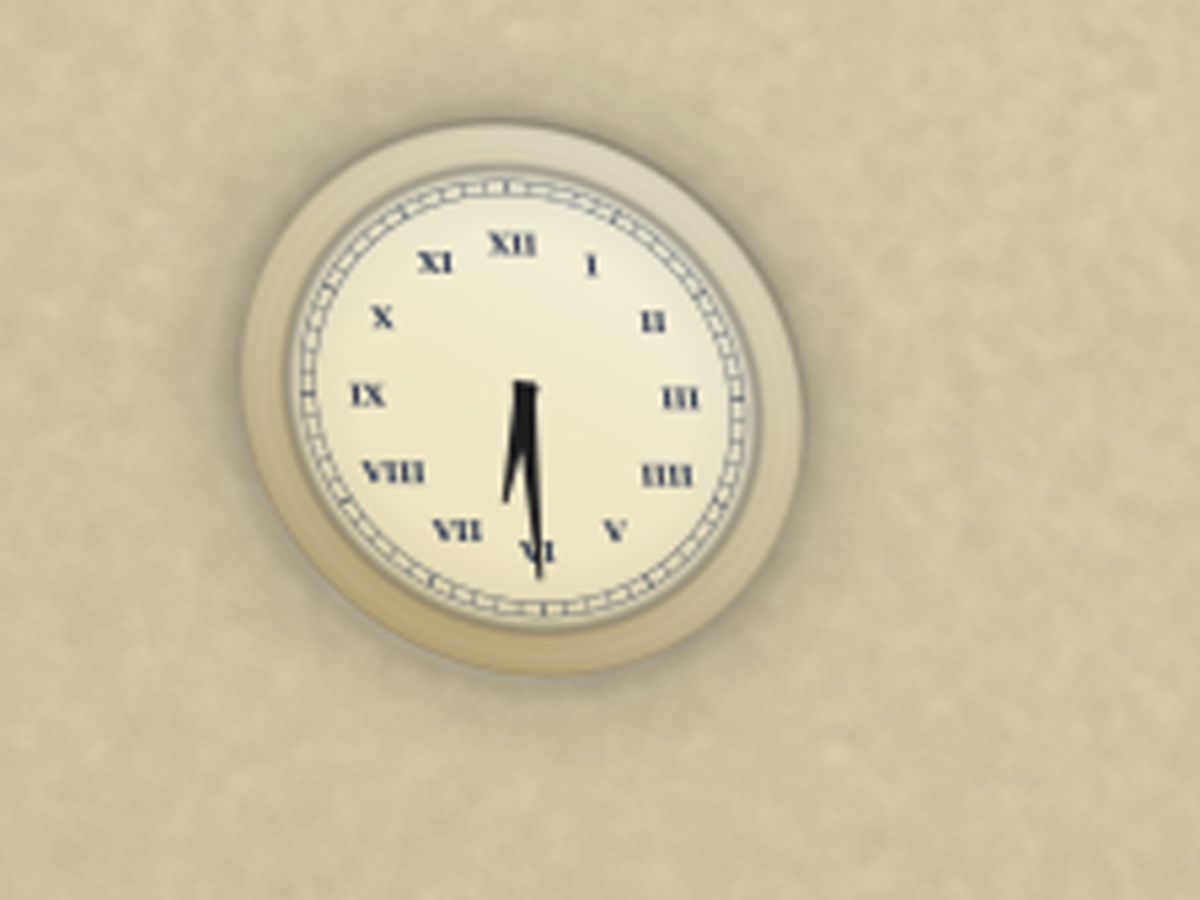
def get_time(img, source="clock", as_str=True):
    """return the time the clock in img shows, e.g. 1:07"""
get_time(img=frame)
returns 6:30
